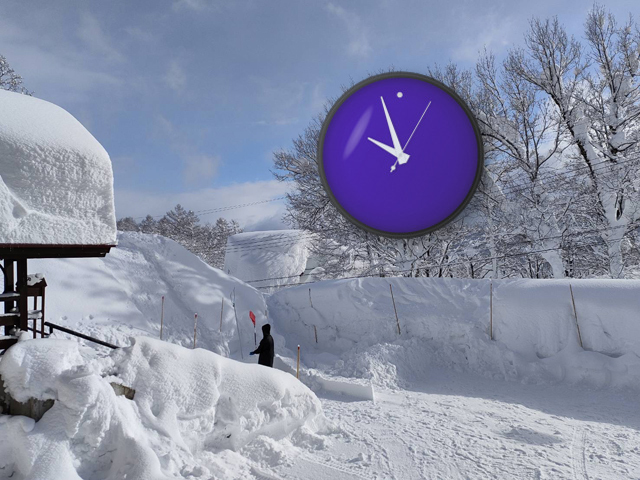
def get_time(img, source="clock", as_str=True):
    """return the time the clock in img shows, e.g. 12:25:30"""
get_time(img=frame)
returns 9:57:05
